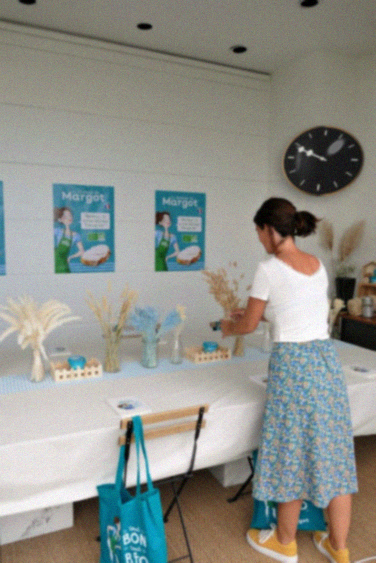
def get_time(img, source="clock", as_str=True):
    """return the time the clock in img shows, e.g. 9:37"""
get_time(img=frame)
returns 9:49
